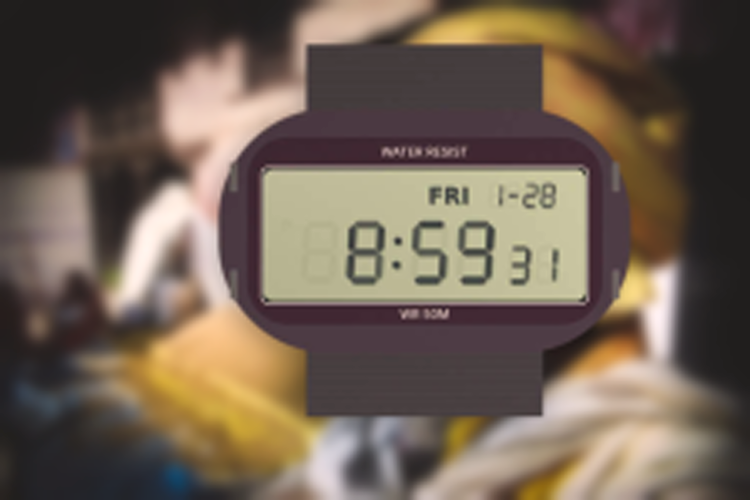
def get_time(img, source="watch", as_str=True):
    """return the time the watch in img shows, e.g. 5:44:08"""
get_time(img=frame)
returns 8:59:31
